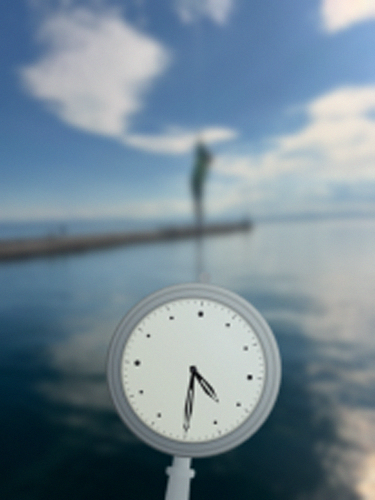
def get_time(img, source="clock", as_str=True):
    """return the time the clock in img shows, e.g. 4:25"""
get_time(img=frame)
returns 4:30
